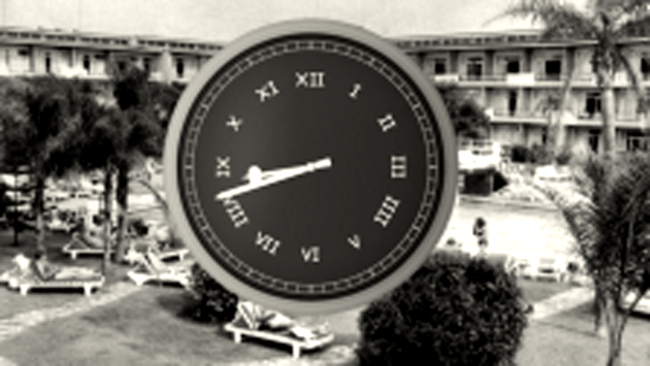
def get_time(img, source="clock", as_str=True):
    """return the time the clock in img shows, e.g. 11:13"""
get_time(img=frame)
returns 8:42
